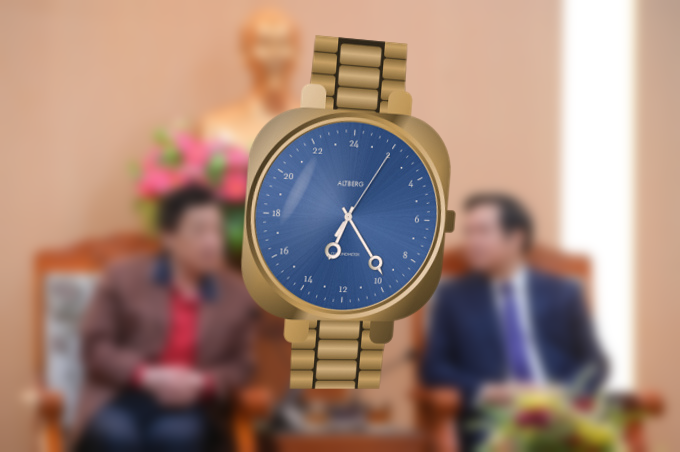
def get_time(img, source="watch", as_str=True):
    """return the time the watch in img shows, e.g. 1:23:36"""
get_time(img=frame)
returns 13:24:05
